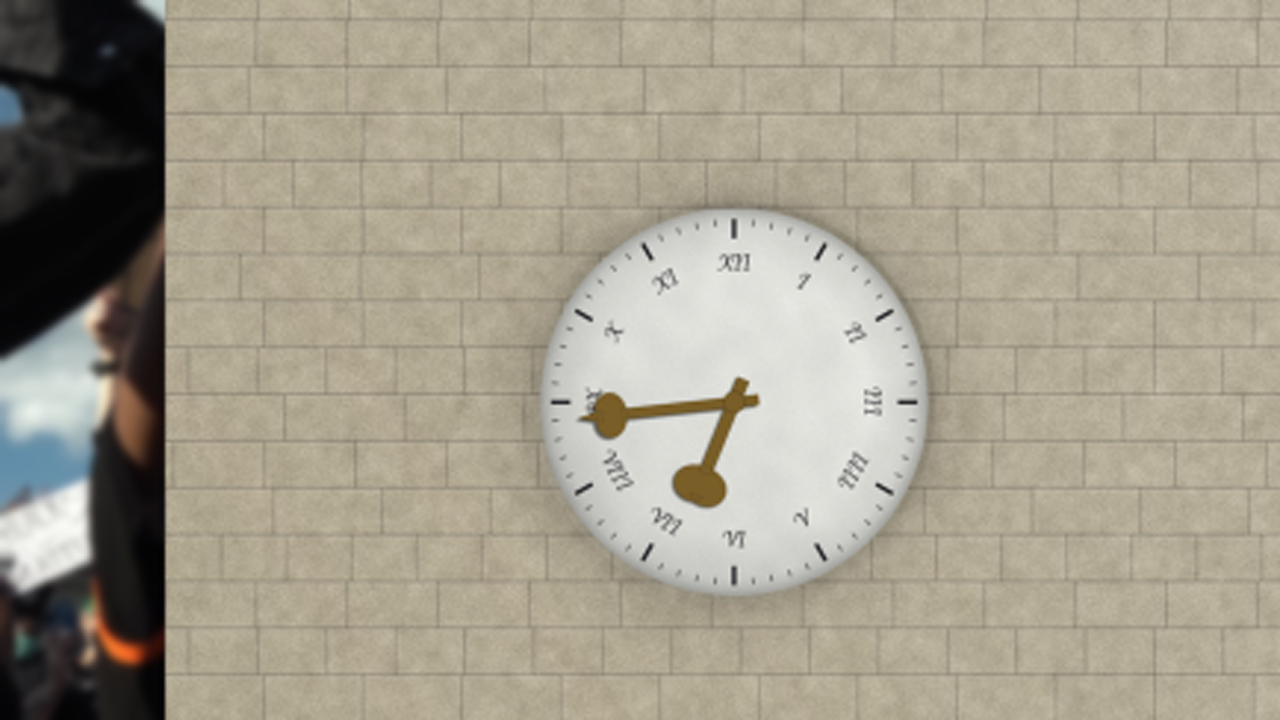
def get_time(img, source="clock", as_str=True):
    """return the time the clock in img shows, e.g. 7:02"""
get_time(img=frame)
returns 6:44
